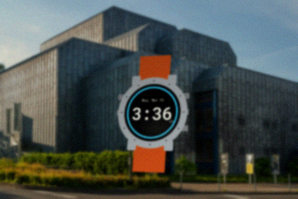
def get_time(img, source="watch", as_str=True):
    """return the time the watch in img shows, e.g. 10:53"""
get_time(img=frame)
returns 3:36
